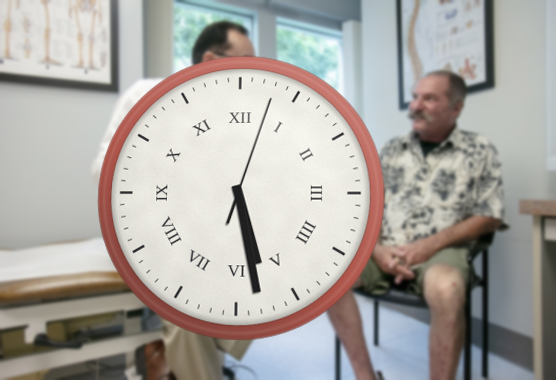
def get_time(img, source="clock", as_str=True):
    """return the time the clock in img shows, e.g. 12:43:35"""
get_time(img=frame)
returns 5:28:03
